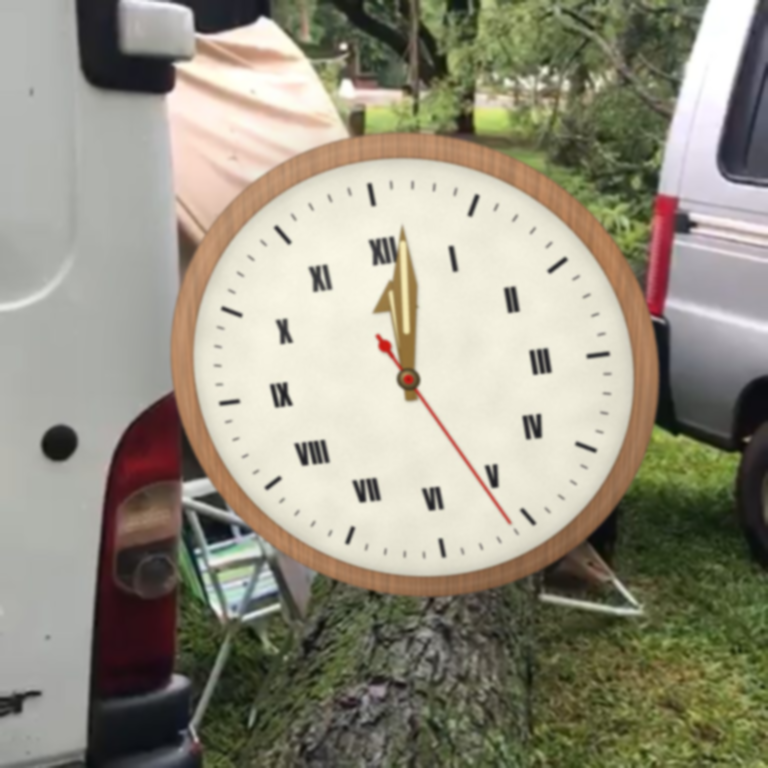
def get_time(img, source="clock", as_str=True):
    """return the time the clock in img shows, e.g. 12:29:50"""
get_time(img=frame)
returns 12:01:26
